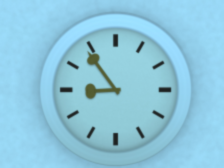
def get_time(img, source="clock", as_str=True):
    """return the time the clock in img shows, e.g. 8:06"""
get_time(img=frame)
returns 8:54
